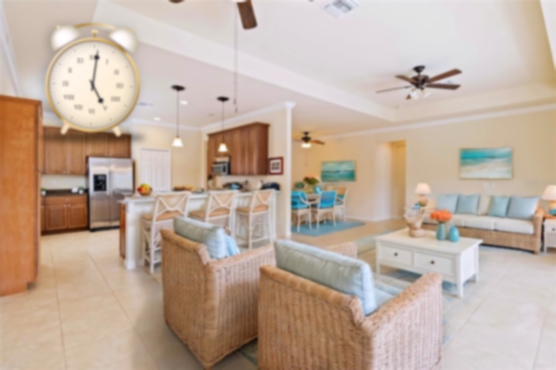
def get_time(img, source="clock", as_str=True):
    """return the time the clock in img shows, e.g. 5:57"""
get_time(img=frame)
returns 5:01
